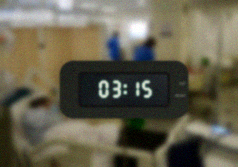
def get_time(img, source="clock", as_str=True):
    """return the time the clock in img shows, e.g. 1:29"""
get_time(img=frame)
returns 3:15
